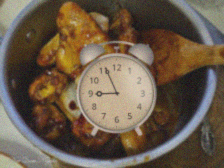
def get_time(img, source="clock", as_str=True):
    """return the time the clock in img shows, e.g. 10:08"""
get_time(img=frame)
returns 8:56
